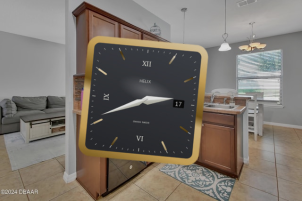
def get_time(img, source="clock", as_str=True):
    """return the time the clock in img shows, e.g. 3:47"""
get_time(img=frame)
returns 2:41
